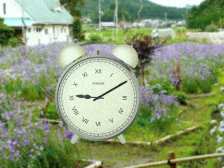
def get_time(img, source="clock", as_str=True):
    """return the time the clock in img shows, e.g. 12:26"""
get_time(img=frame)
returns 9:10
